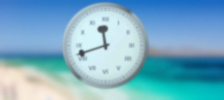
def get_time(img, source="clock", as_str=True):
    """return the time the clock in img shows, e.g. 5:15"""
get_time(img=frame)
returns 11:42
